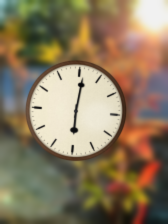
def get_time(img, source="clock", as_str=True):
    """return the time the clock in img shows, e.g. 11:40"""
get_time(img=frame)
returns 6:01
